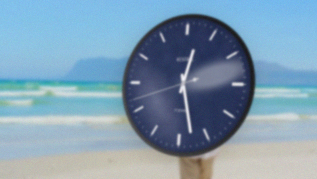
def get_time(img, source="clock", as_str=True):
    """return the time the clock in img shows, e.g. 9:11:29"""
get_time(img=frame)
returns 12:27:42
